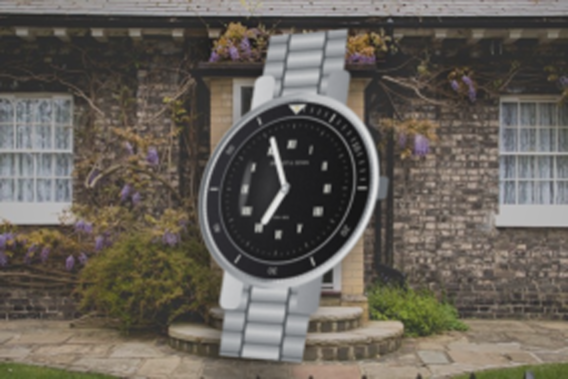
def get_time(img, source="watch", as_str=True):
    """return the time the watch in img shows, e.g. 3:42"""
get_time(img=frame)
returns 6:56
